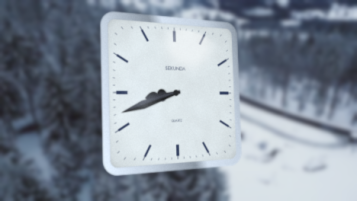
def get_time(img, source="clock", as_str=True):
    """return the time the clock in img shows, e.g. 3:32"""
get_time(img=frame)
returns 8:42
